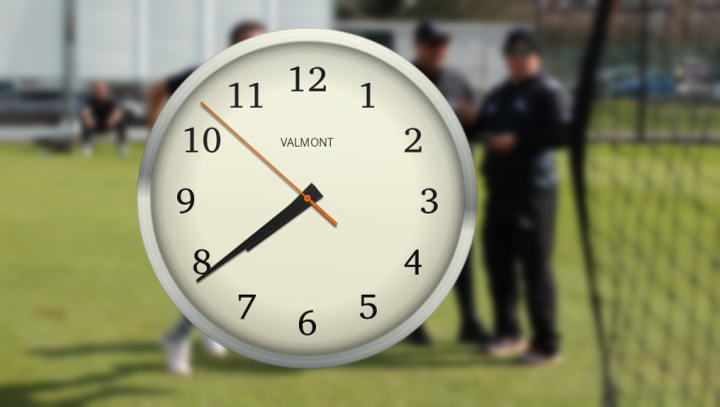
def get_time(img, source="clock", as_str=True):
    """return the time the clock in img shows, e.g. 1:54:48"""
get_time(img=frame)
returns 7:38:52
